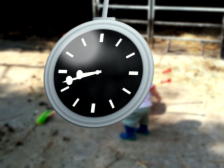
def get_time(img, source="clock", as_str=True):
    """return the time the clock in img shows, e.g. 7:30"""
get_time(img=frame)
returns 8:42
